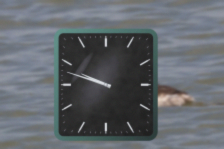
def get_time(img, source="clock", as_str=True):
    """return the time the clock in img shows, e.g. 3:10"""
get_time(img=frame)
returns 9:48
